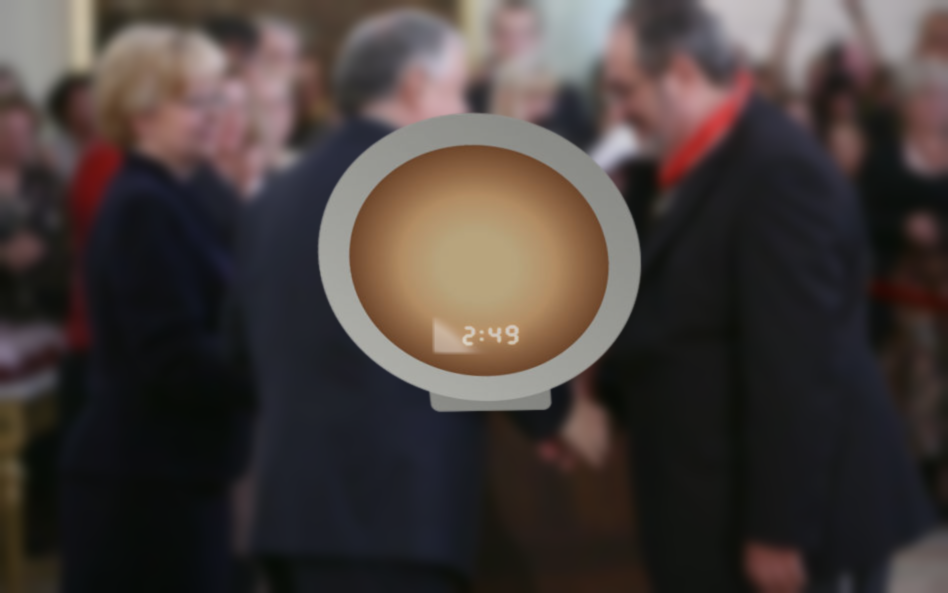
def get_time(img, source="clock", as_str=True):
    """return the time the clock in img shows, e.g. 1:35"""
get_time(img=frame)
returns 2:49
